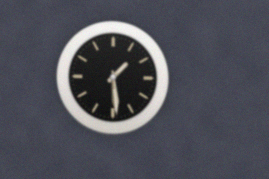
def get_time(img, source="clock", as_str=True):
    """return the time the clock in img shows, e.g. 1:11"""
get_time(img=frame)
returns 1:29
